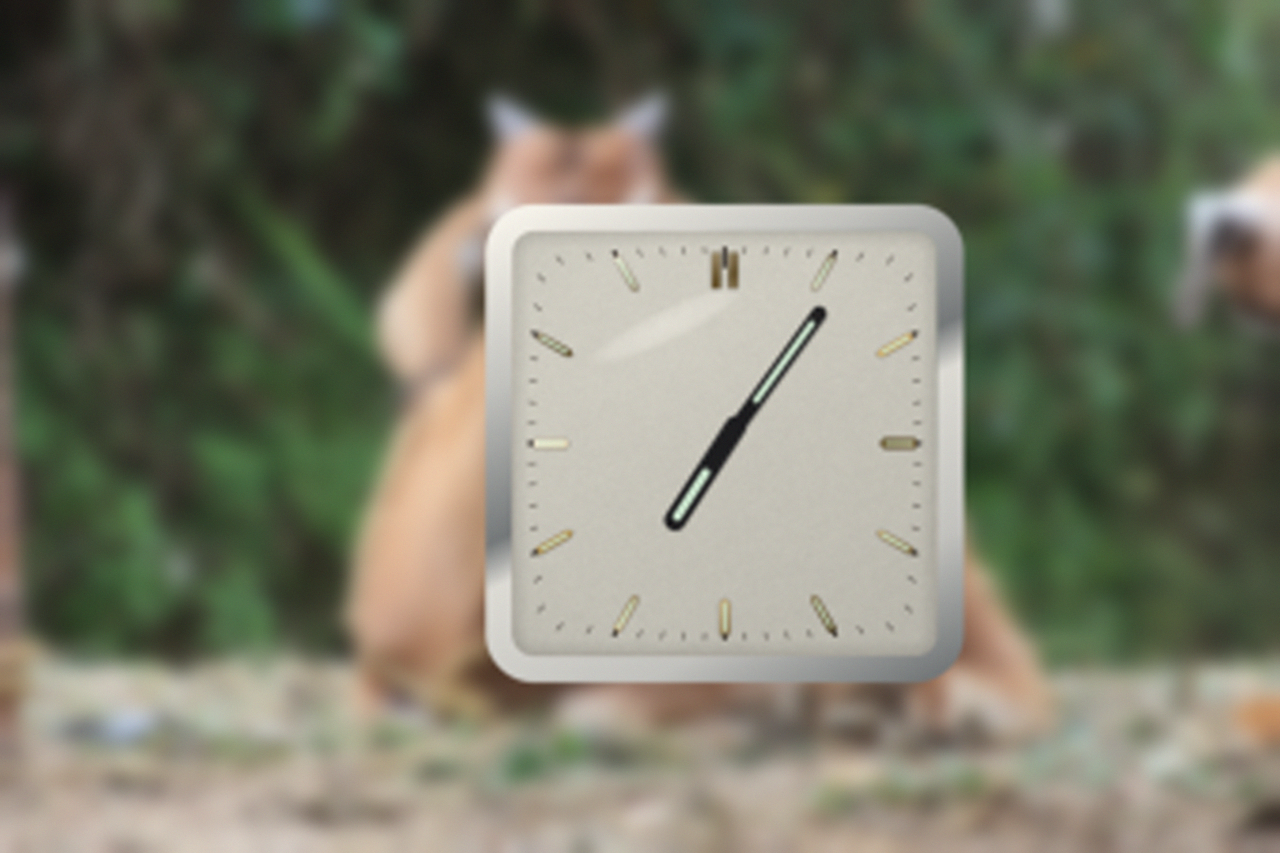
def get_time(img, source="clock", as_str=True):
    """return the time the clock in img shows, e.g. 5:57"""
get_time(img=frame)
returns 7:06
